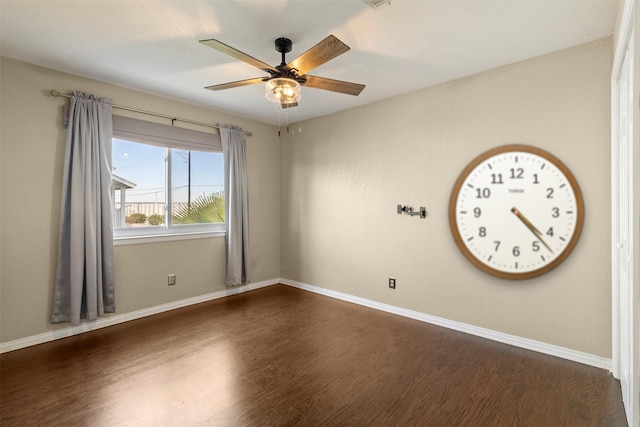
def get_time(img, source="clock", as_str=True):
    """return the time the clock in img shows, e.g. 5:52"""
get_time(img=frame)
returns 4:23
